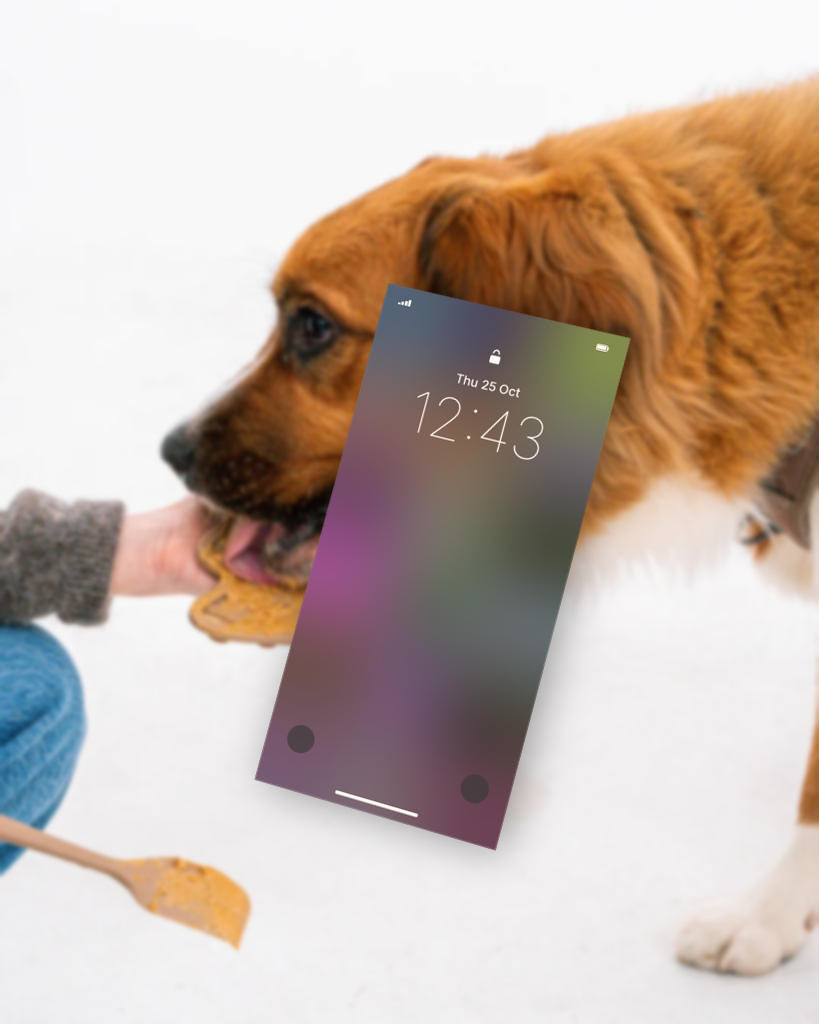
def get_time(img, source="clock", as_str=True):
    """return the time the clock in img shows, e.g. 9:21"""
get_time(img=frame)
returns 12:43
